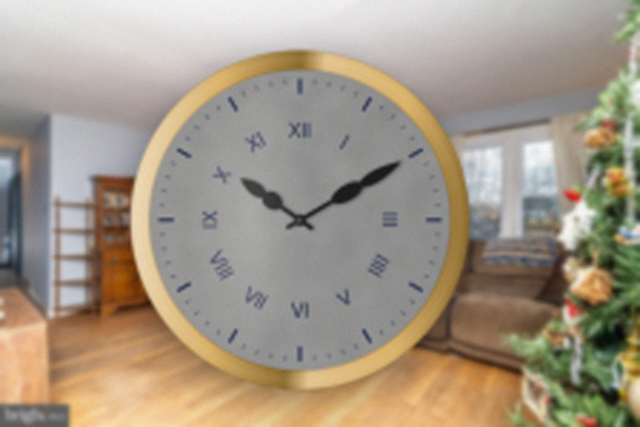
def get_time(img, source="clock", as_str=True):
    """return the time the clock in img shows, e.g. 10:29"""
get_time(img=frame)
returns 10:10
